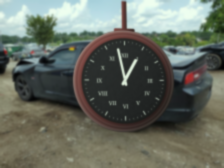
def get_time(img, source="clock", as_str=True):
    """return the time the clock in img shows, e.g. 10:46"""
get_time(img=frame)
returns 12:58
